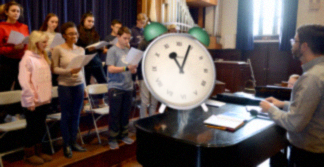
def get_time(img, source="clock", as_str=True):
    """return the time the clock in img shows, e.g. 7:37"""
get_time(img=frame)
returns 11:04
